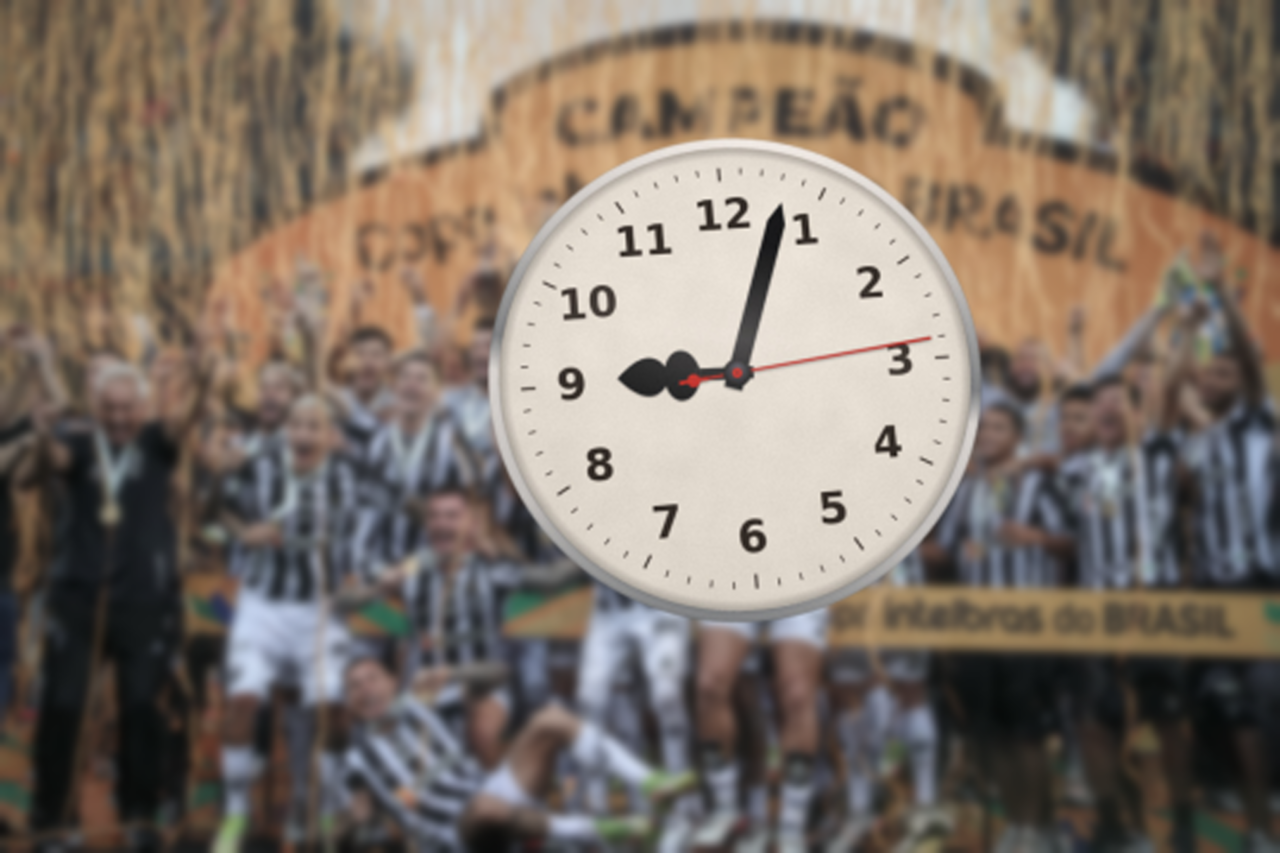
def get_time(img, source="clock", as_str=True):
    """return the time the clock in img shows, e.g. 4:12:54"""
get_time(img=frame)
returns 9:03:14
